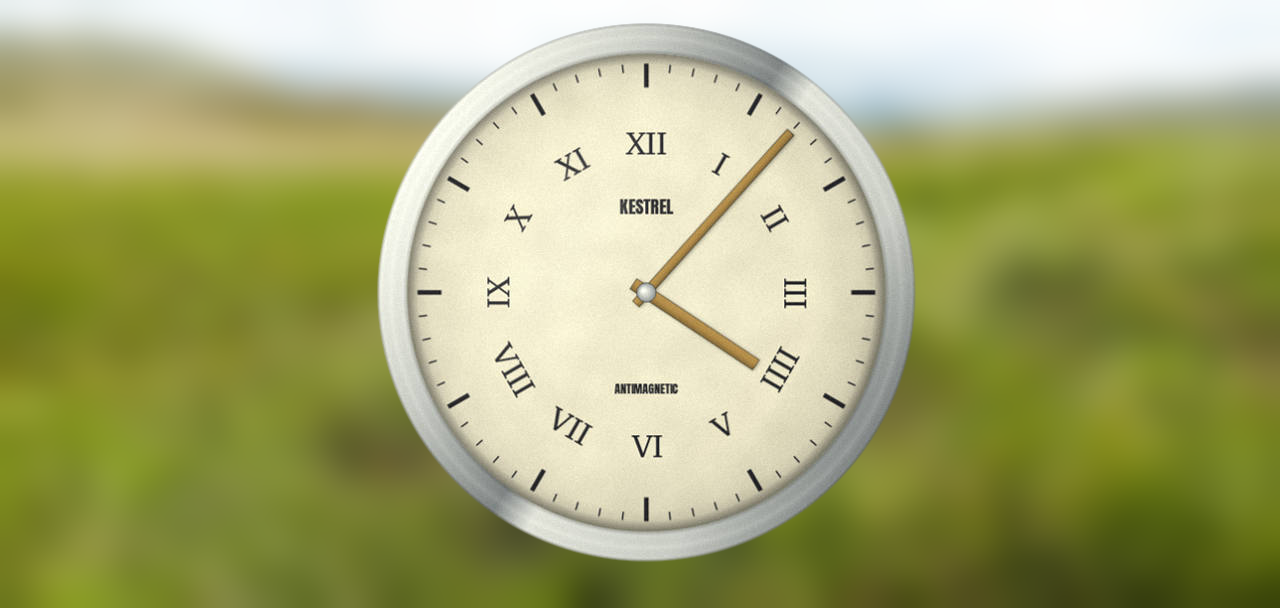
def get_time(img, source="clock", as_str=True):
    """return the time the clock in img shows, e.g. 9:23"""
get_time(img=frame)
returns 4:07
